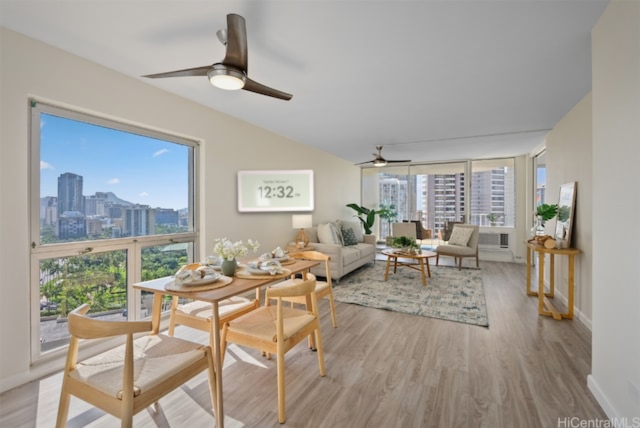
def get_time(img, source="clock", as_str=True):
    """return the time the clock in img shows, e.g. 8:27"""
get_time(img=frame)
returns 12:32
